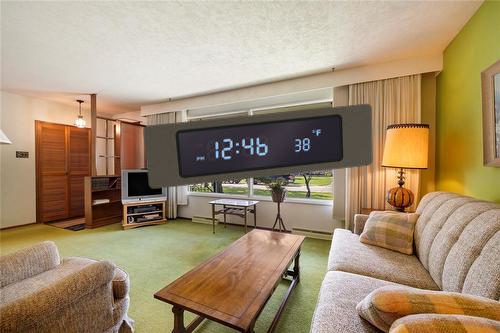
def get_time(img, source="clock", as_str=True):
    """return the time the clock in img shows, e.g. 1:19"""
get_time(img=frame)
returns 12:46
